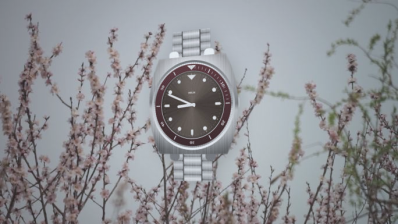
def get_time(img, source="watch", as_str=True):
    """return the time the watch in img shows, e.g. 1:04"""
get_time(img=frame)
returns 8:49
